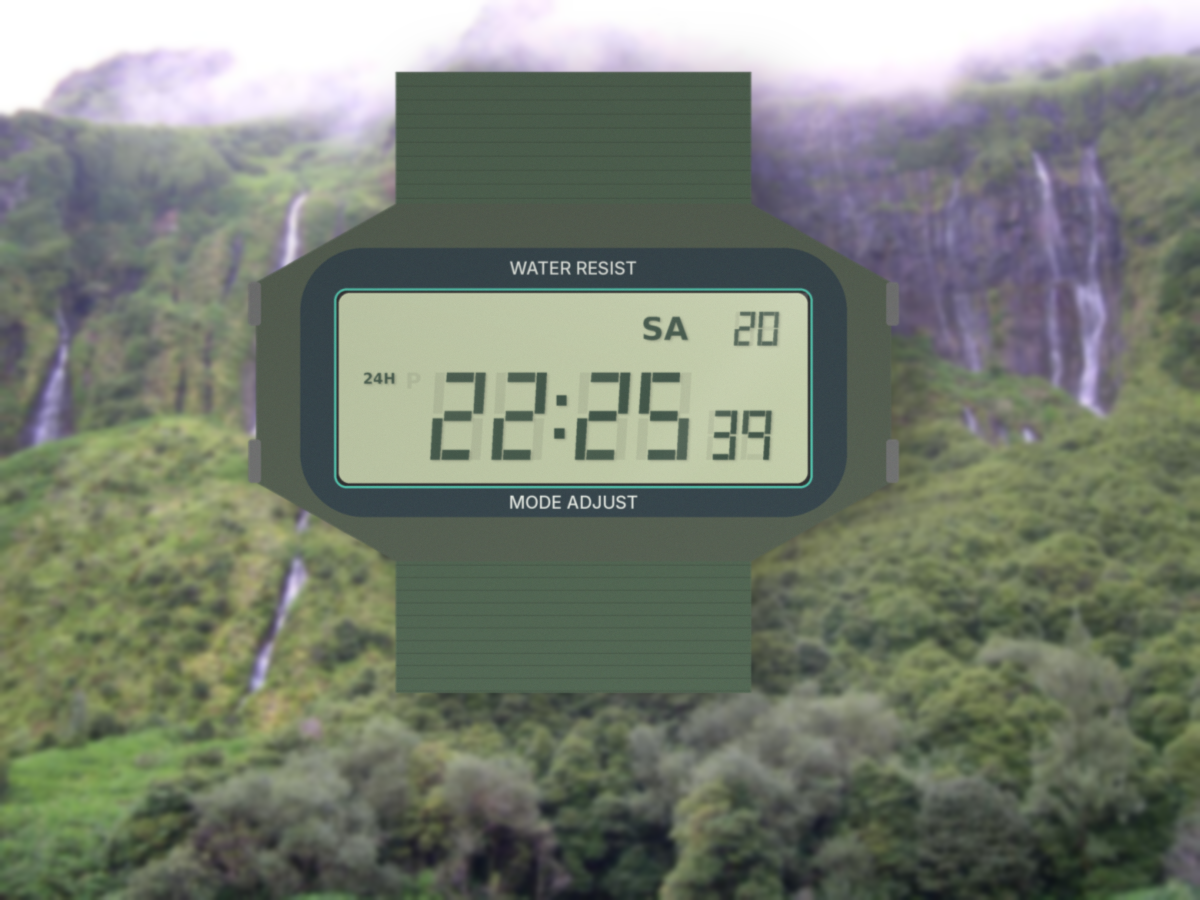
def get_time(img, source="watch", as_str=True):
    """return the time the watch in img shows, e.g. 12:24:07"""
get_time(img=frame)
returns 22:25:39
